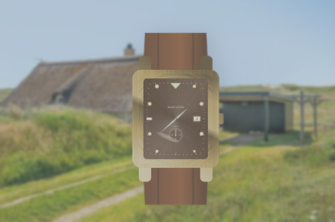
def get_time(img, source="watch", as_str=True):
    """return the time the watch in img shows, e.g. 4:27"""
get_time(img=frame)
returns 1:38
